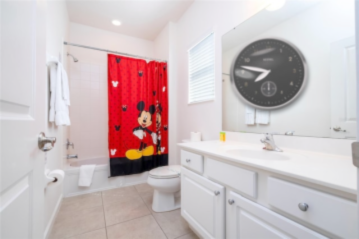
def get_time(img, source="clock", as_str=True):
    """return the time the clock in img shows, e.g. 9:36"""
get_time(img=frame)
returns 7:47
